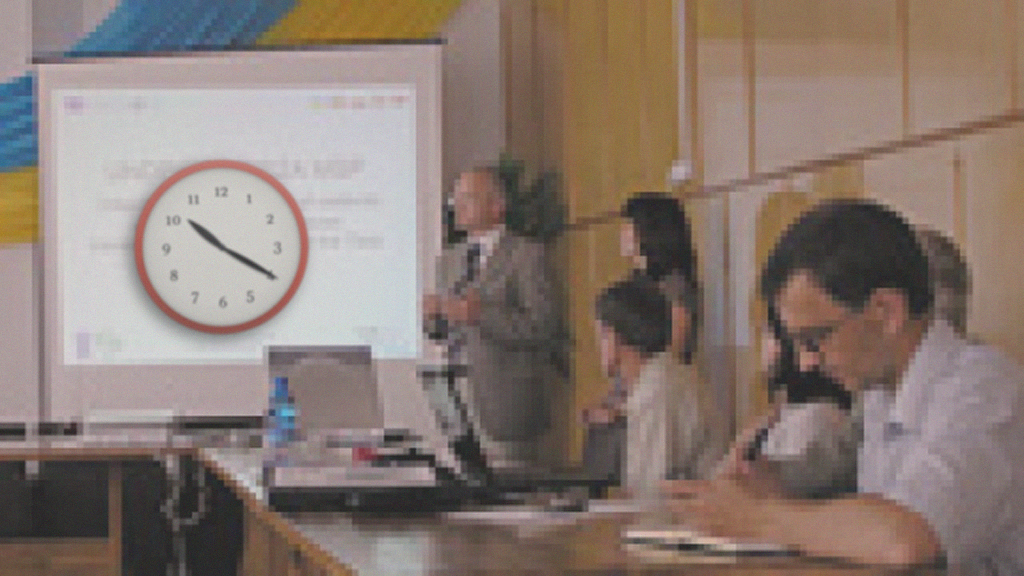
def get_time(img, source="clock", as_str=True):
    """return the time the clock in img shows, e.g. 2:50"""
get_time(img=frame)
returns 10:20
